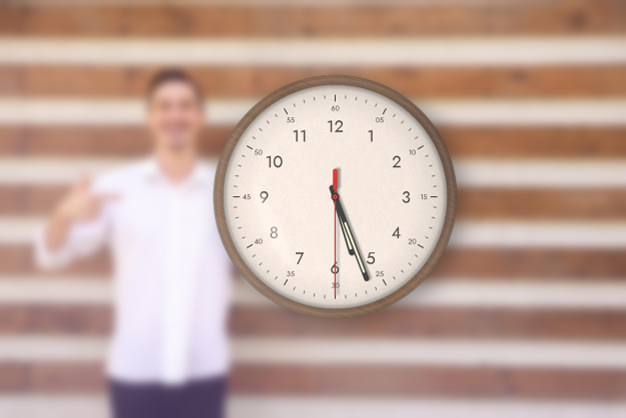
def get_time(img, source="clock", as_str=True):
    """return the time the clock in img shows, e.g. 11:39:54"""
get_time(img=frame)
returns 5:26:30
